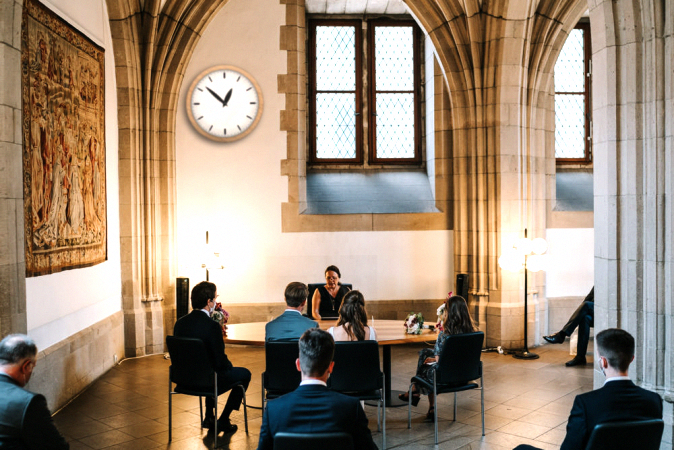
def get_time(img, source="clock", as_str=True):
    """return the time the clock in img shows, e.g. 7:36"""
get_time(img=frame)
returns 12:52
